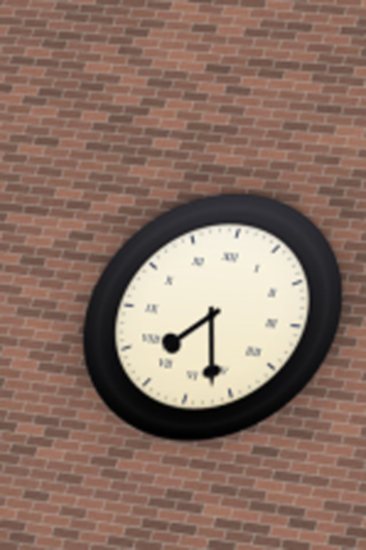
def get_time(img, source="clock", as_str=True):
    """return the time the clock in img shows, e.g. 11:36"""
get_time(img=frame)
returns 7:27
